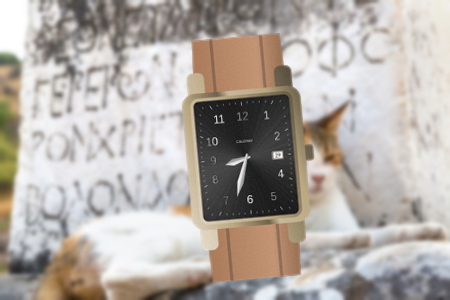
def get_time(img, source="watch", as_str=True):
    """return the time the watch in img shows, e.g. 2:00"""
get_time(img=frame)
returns 8:33
